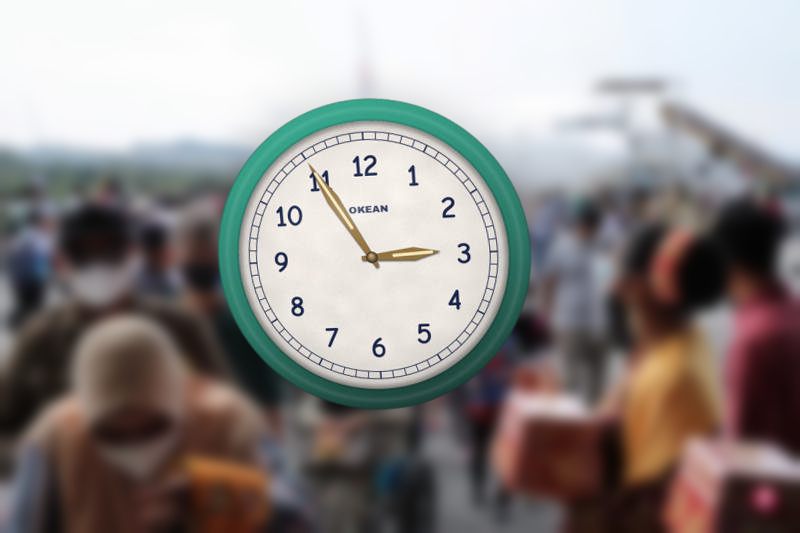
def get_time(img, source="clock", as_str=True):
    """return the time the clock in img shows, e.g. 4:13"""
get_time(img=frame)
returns 2:55
